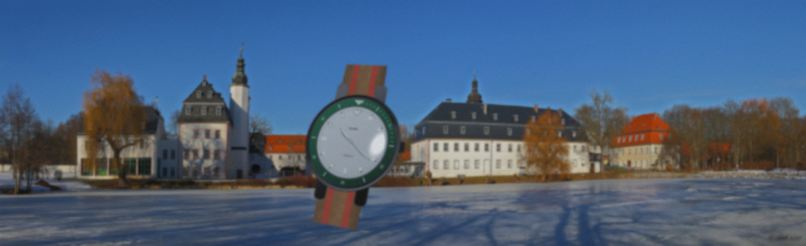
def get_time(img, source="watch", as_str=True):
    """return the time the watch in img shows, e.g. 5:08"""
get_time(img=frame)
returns 10:21
